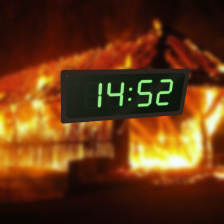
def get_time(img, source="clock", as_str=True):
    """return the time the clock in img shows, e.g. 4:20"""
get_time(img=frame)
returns 14:52
